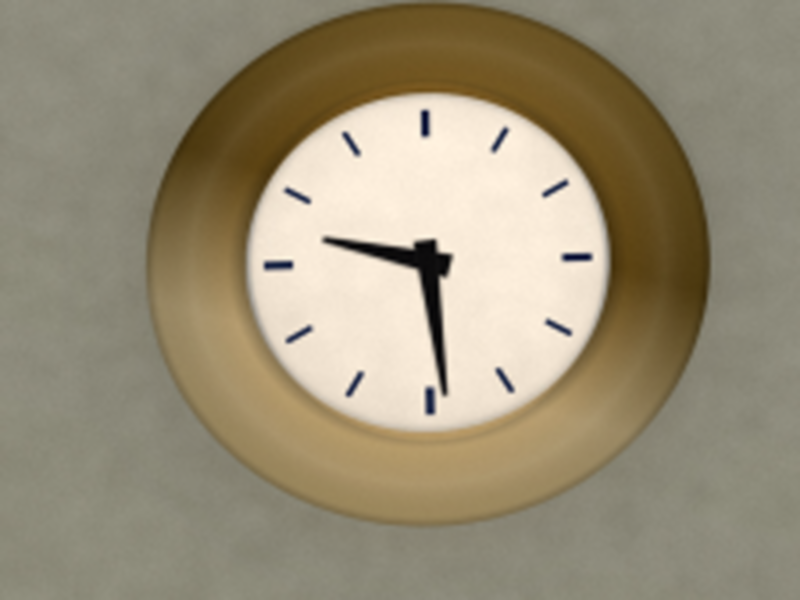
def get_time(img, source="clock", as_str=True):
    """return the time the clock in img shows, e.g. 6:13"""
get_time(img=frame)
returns 9:29
